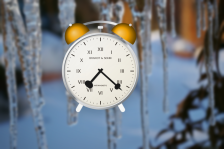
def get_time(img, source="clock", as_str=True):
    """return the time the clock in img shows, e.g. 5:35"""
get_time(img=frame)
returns 7:22
